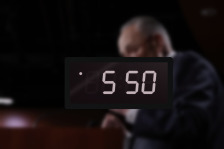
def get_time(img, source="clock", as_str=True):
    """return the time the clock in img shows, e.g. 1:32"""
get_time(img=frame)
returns 5:50
